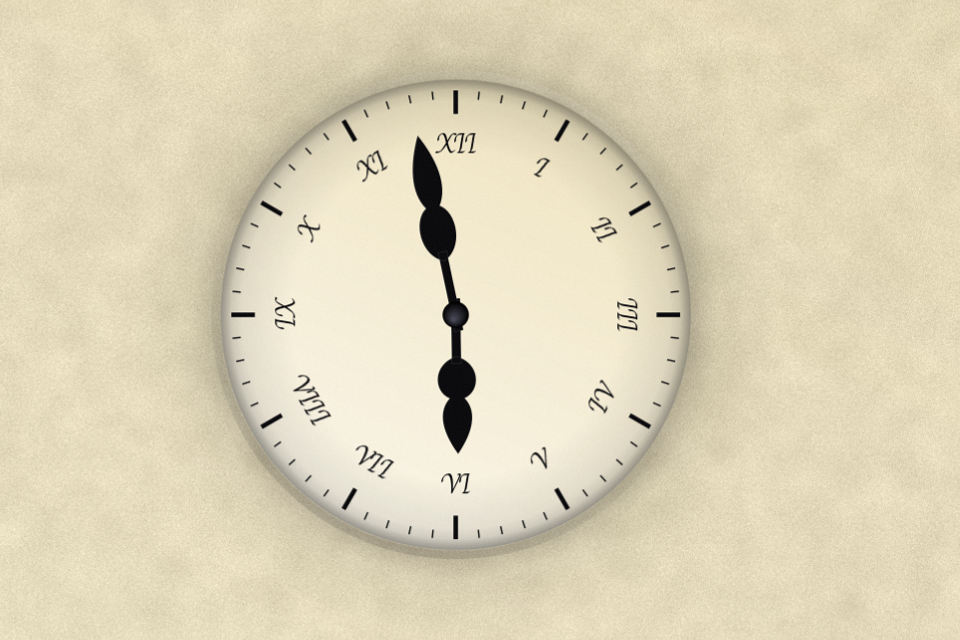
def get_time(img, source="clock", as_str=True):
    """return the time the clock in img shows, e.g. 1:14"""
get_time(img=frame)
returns 5:58
